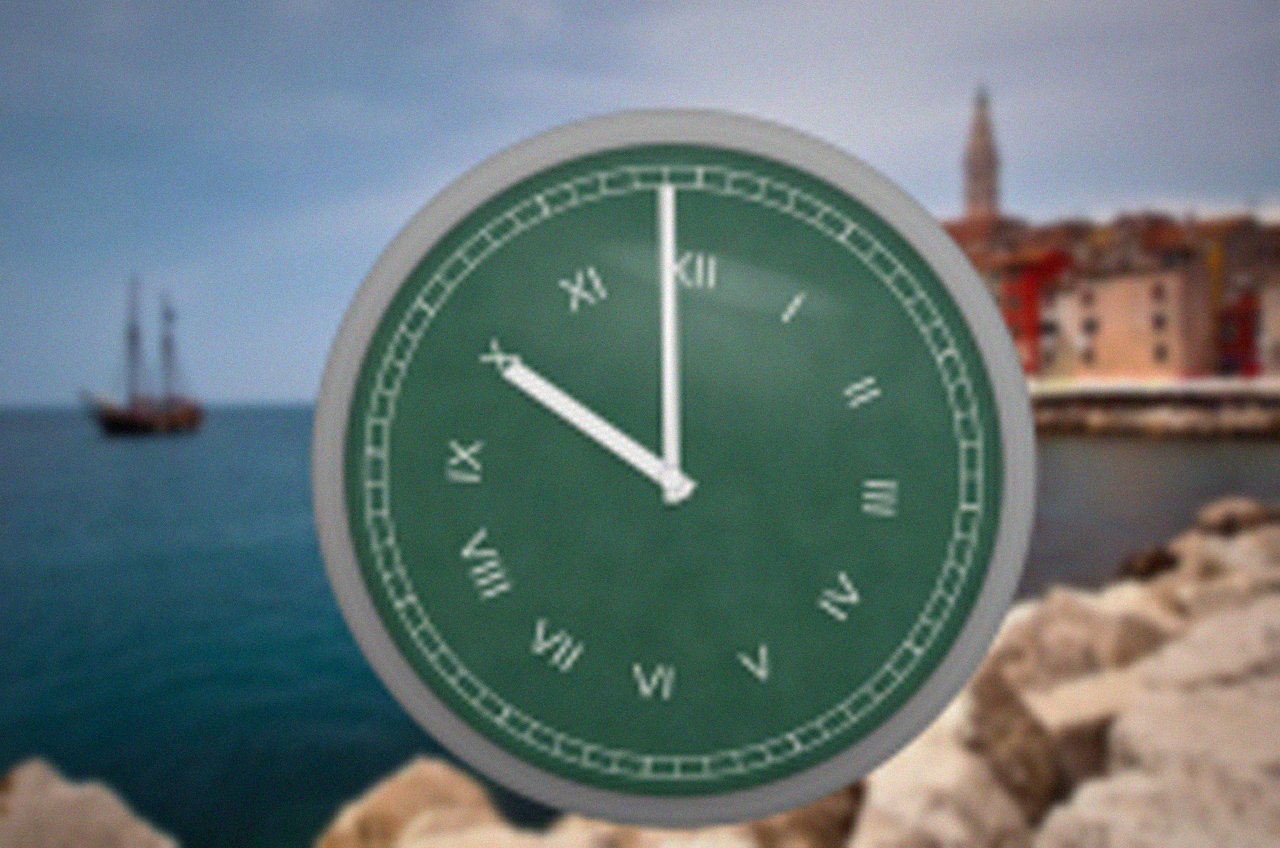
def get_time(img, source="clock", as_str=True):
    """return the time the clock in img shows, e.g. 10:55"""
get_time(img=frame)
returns 9:59
